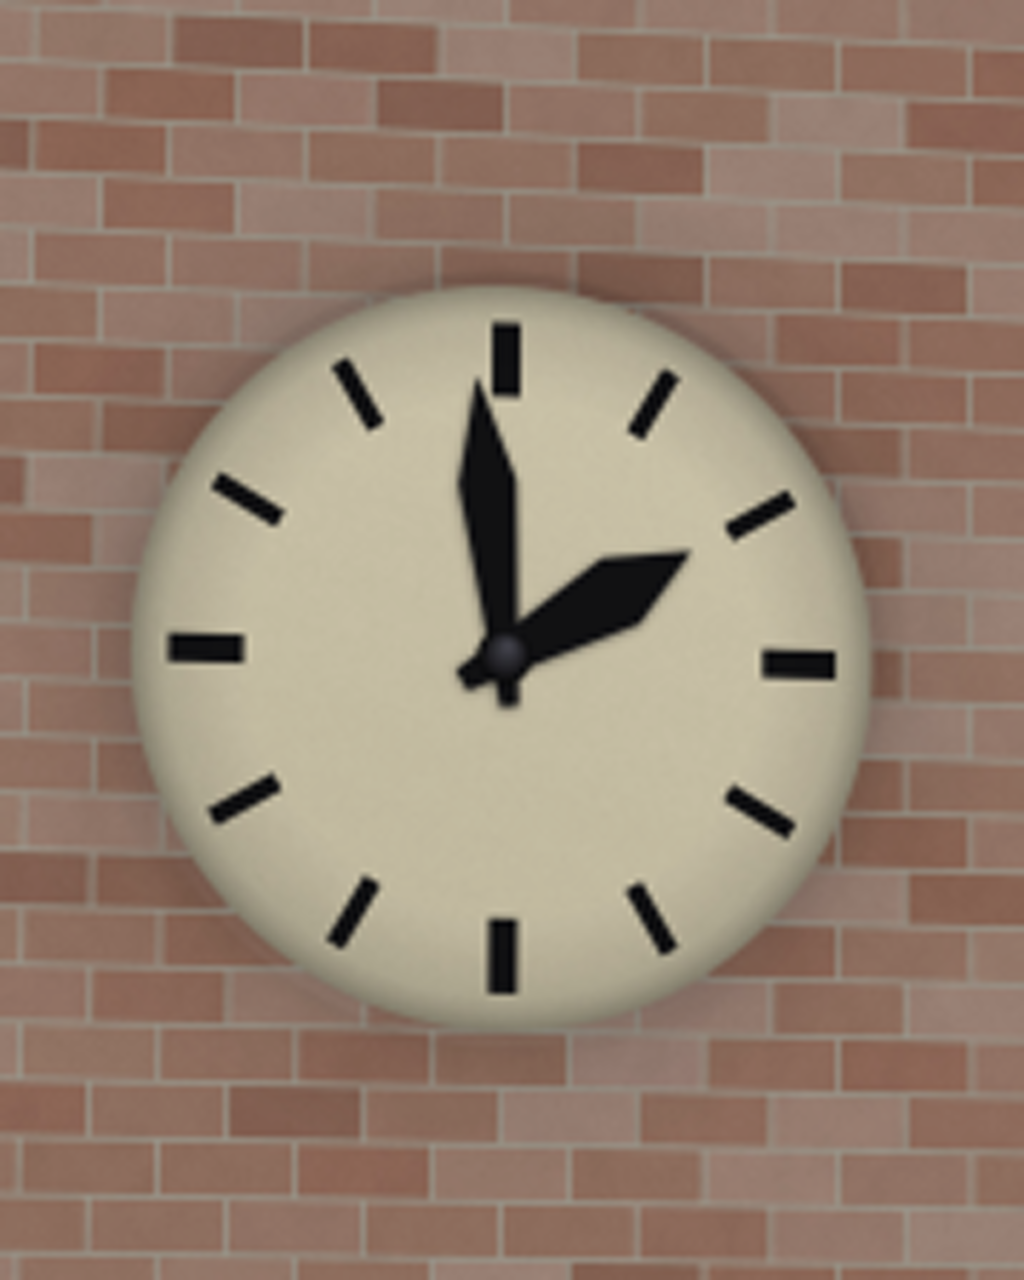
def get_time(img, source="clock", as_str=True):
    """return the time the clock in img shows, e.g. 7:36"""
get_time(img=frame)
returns 1:59
